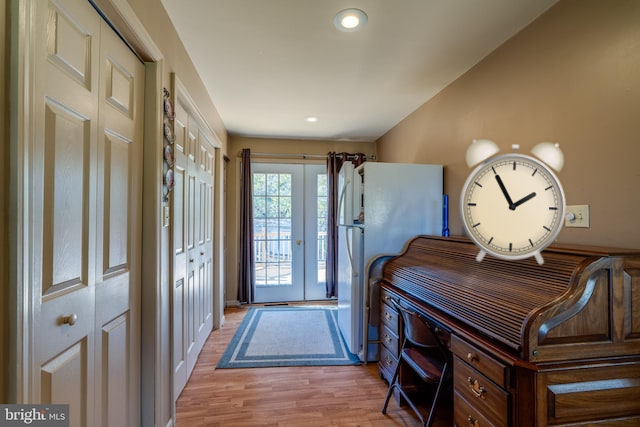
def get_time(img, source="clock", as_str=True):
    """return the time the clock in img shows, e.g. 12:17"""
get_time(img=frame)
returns 1:55
